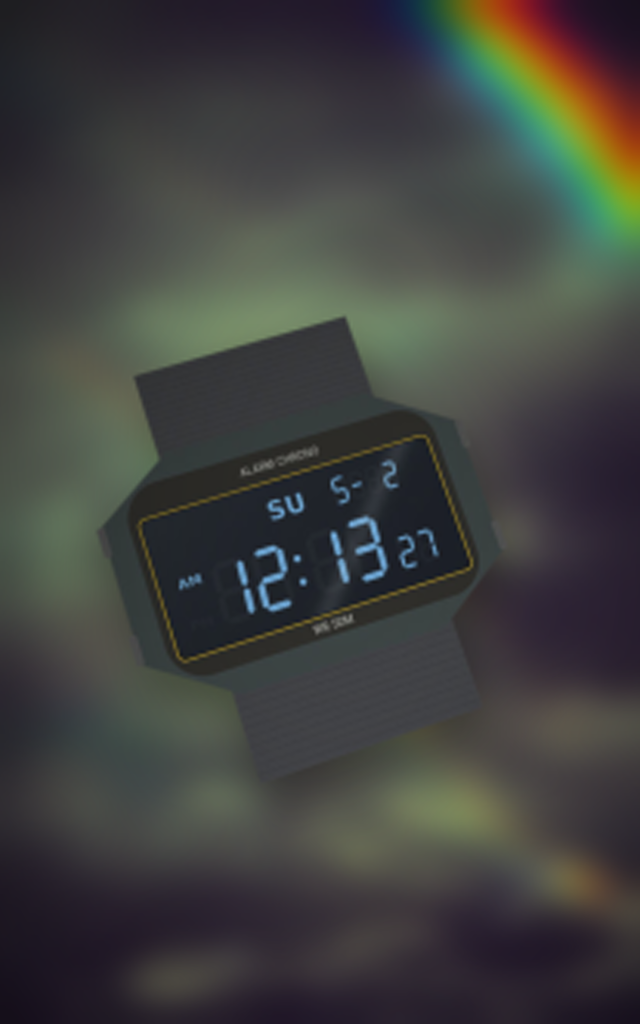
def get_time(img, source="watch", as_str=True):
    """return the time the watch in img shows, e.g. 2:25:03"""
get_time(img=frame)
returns 12:13:27
